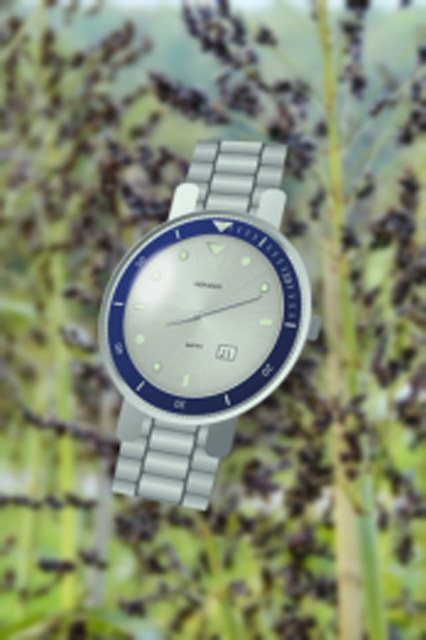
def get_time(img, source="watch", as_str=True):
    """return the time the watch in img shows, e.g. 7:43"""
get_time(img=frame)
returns 8:11
